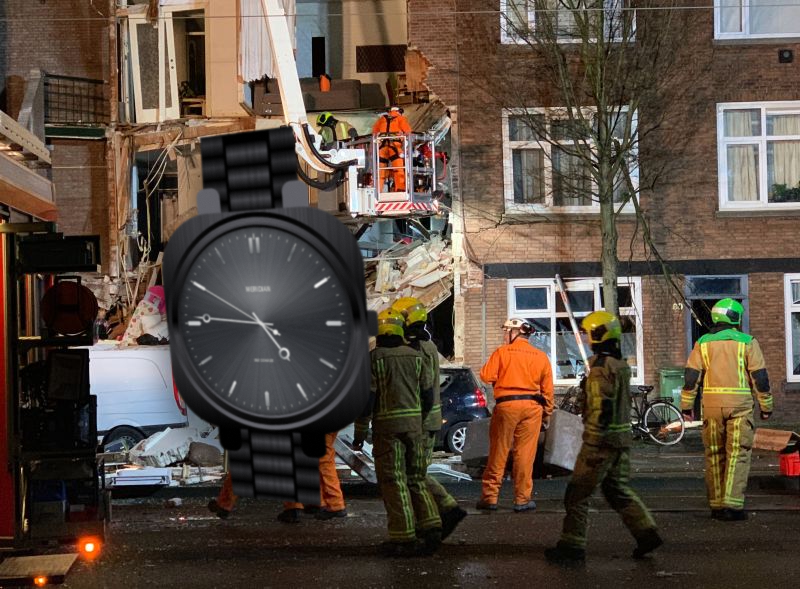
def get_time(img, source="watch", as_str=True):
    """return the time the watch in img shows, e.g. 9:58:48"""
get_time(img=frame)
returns 4:45:50
